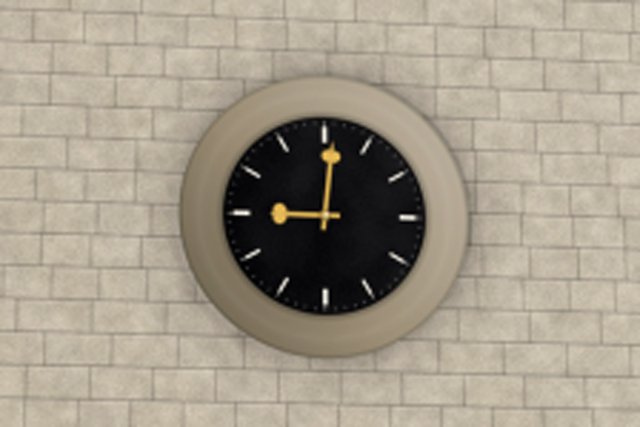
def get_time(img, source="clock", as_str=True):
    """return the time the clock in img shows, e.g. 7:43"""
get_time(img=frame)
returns 9:01
